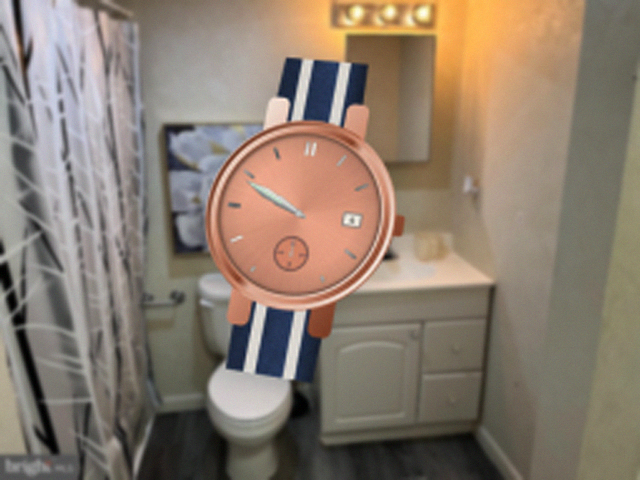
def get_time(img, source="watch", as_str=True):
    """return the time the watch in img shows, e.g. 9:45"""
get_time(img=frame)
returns 9:49
